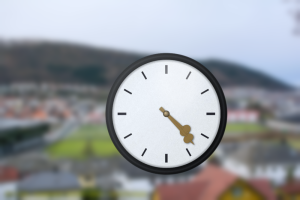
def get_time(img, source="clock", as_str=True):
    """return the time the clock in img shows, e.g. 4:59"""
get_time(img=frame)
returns 4:23
